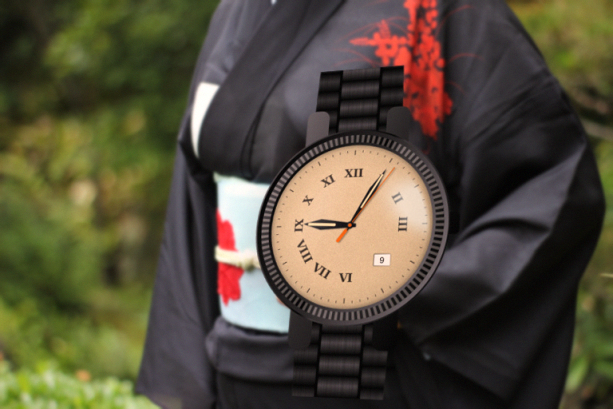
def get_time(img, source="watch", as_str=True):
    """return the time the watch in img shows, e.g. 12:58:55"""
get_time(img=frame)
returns 9:05:06
